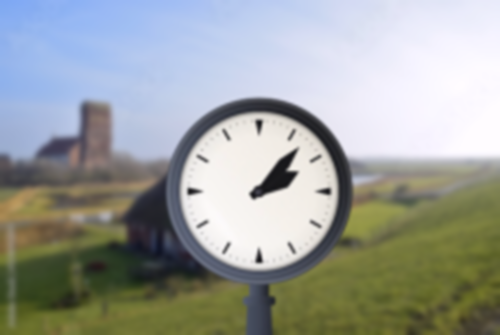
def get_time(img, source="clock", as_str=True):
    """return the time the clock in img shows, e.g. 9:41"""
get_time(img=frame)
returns 2:07
